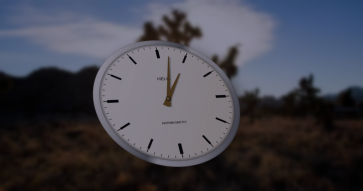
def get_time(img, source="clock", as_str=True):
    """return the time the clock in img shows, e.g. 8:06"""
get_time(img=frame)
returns 1:02
